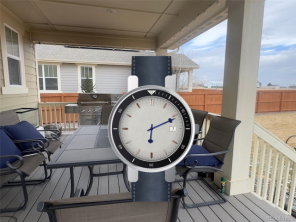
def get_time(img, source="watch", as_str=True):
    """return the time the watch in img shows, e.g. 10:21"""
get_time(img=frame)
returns 6:11
